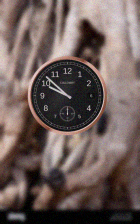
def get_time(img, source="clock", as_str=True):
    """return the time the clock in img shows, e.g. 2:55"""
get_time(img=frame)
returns 9:52
